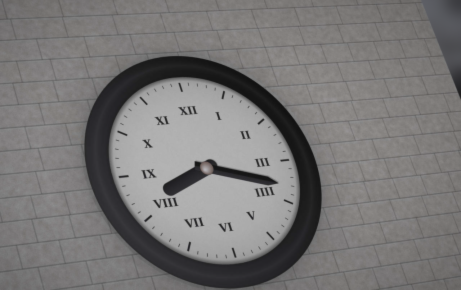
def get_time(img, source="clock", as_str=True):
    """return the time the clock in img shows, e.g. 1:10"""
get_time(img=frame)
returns 8:18
